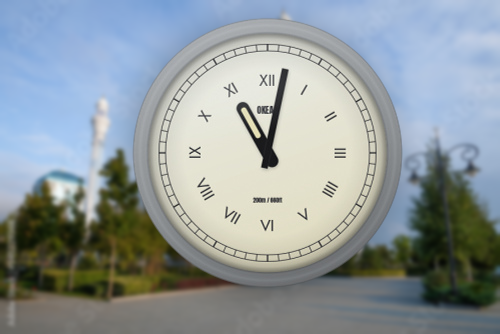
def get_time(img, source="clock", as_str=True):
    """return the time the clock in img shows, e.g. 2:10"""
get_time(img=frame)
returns 11:02
